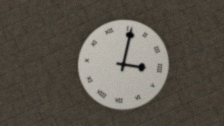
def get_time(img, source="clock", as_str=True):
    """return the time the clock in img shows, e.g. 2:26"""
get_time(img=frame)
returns 4:06
